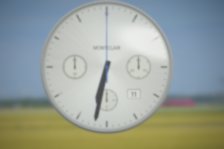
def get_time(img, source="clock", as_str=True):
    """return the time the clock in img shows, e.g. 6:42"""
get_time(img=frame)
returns 6:32
